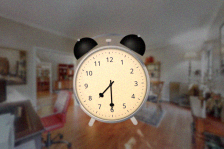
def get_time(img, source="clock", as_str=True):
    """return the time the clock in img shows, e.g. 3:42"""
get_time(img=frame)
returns 7:30
